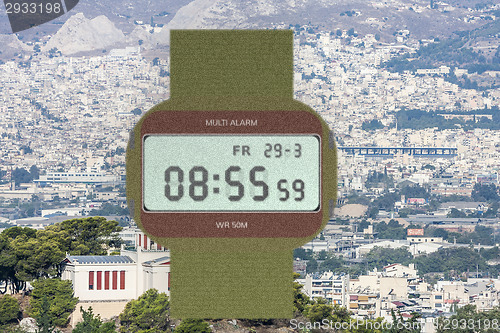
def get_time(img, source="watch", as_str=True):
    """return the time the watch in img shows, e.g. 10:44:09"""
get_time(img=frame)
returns 8:55:59
